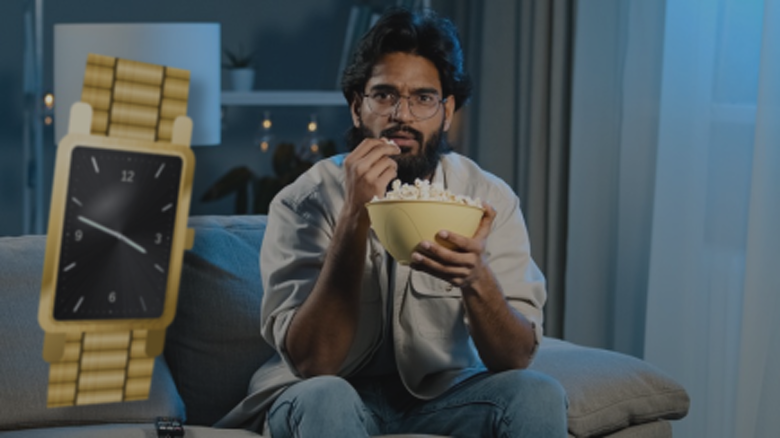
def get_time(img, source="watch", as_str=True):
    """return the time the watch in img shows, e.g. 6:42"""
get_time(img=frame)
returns 3:48
